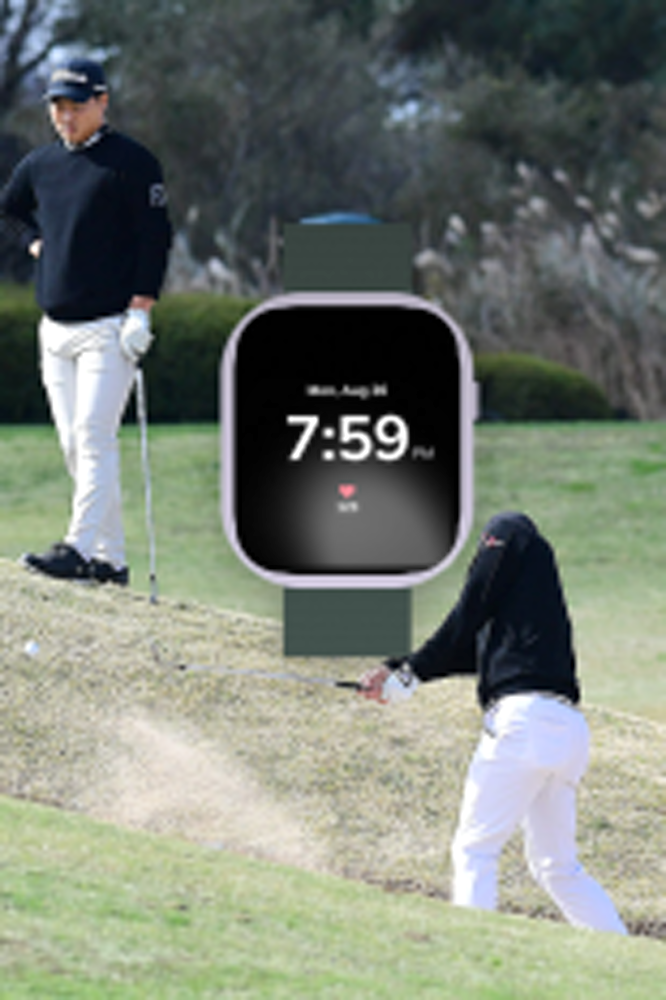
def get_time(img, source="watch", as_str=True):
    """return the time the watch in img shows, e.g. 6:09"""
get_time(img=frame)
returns 7:59
